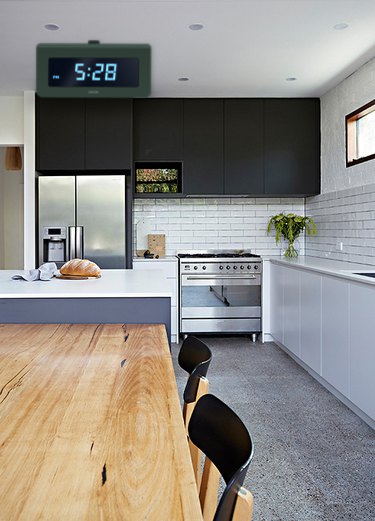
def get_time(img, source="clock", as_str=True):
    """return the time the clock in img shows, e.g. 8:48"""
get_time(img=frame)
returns 5:28
